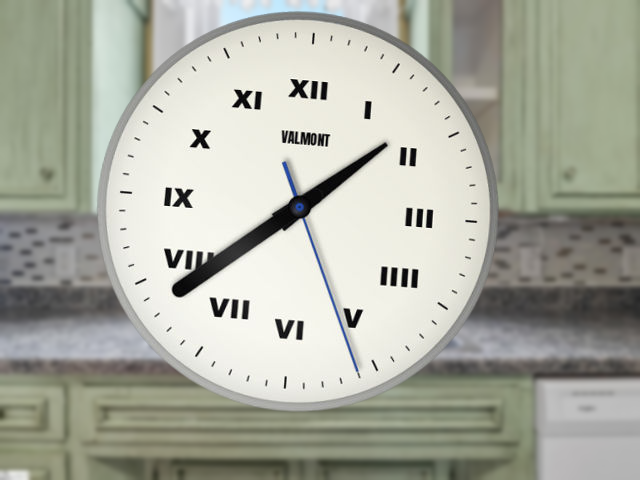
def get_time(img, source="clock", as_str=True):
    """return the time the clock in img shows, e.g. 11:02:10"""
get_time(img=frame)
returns 1:38:26
